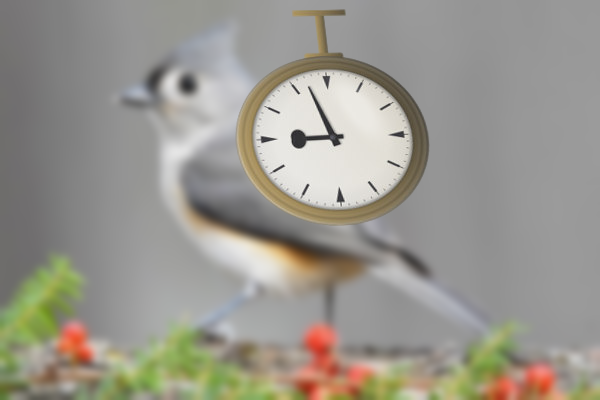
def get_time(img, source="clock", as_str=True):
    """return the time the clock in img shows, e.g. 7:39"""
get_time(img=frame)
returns 8:57
